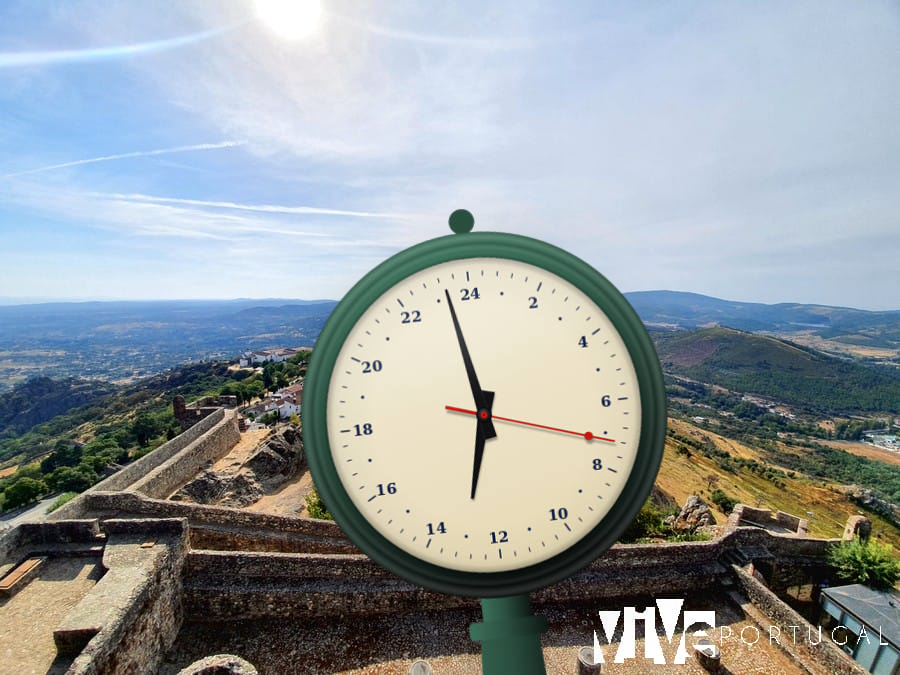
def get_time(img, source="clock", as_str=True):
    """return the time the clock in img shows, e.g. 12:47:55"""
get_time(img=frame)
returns 12:58:18
